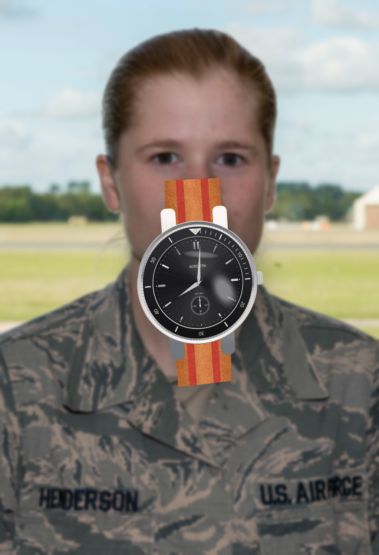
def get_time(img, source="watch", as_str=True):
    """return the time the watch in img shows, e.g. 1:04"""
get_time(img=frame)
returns 8:01
